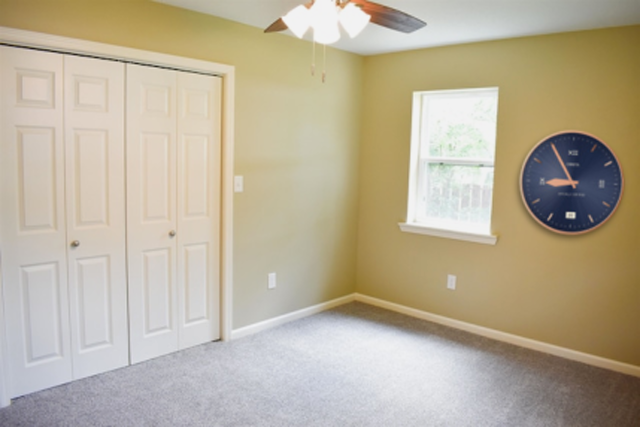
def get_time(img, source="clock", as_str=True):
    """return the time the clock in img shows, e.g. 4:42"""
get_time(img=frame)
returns 8:55
